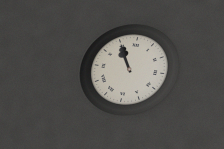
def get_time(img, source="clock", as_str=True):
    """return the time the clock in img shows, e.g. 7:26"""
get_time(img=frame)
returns 10:55
